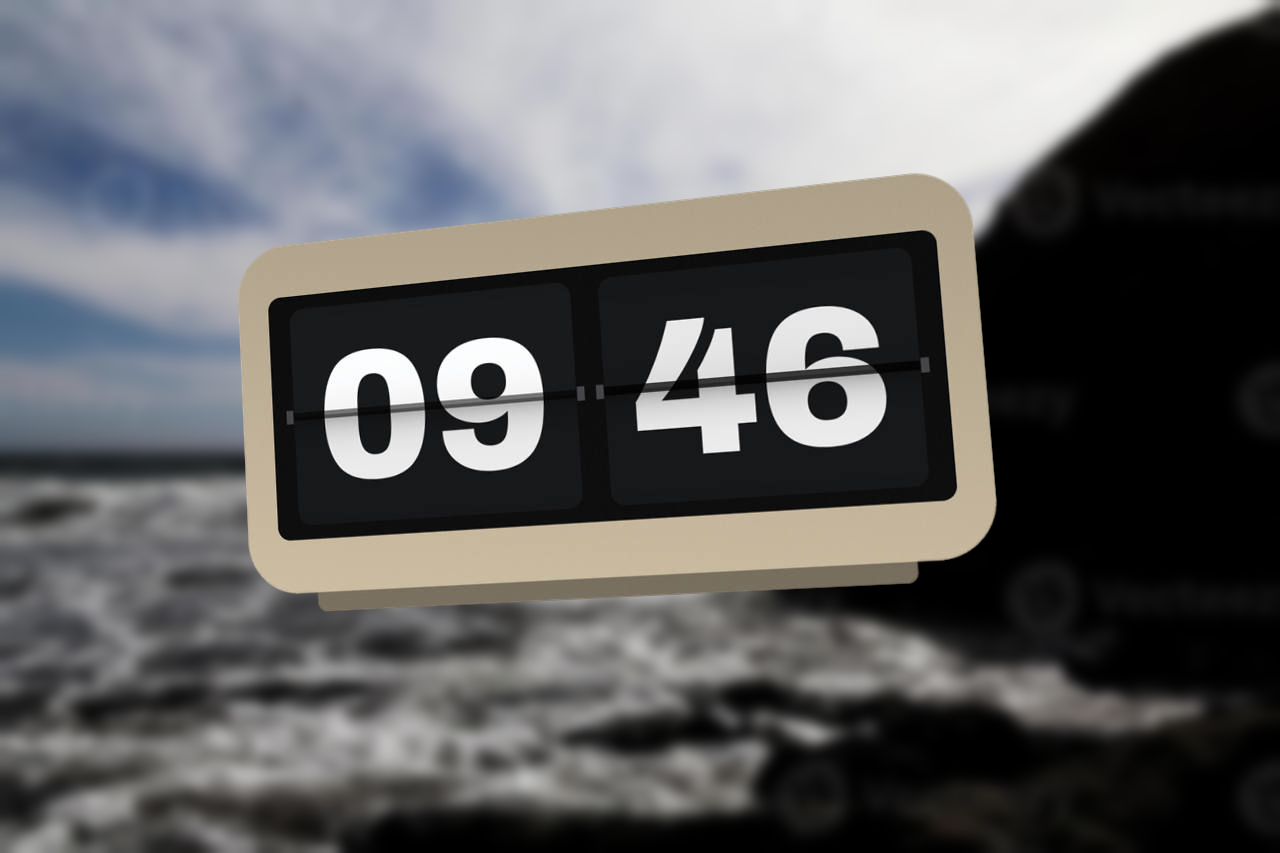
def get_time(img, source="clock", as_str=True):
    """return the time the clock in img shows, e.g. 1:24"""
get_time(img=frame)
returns 9:46
